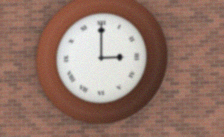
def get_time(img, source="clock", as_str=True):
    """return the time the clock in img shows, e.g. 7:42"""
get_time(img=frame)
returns 3:00
